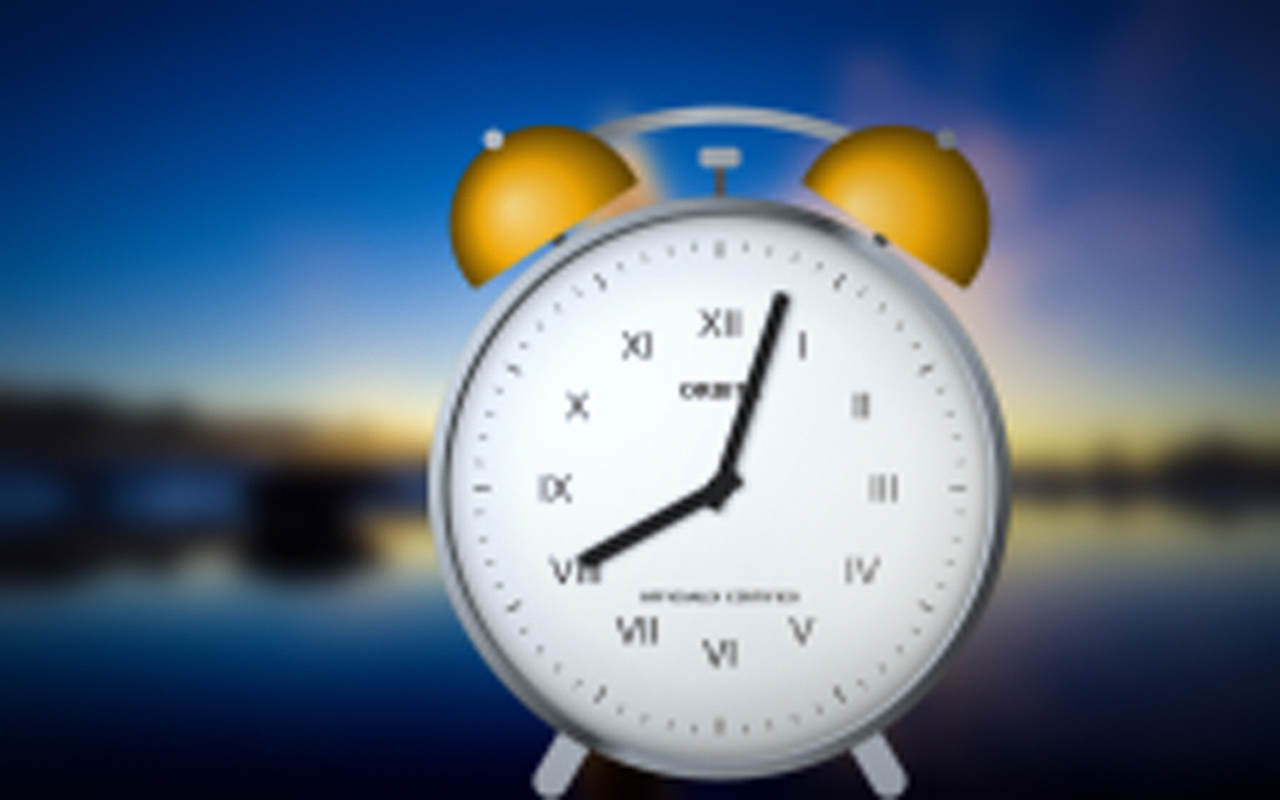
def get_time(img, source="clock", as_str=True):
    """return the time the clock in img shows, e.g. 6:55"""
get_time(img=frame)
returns 8:03
